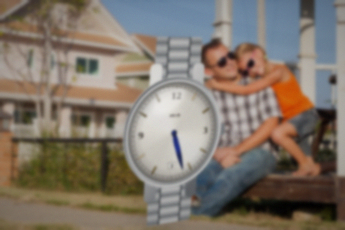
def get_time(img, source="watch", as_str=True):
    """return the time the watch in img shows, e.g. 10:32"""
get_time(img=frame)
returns 5:27
